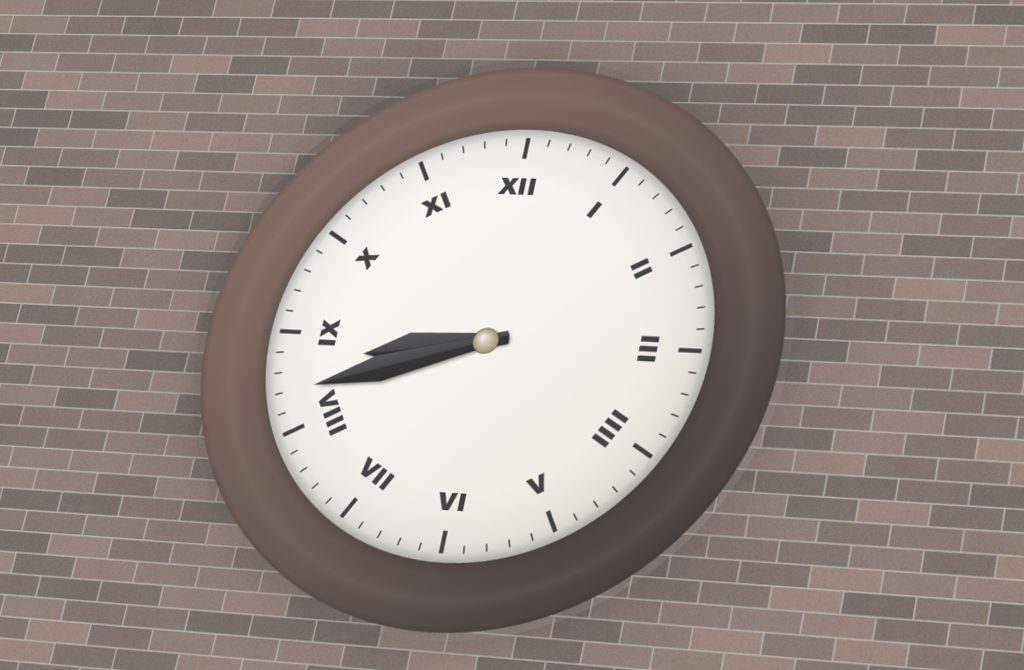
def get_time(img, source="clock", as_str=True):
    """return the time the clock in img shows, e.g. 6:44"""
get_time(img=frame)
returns 8:42
